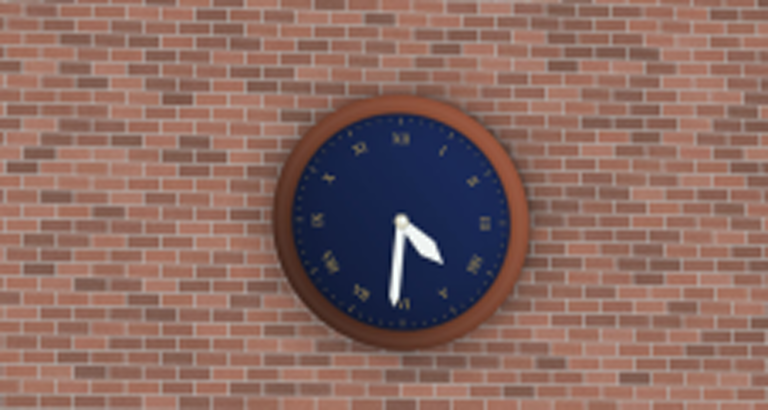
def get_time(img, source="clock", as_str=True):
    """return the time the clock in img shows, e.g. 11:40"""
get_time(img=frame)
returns 4:31
